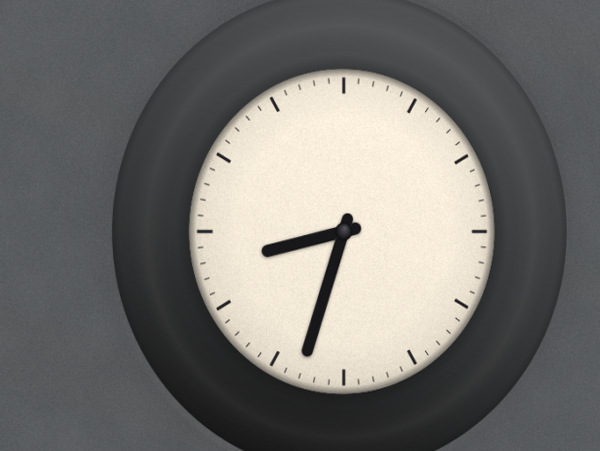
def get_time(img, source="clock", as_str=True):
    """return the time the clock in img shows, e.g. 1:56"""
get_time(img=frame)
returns 8:33
